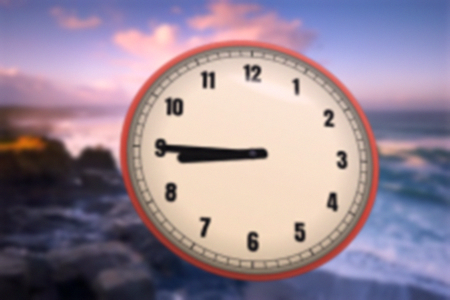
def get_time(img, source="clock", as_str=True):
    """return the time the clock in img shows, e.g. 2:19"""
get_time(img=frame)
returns 8:45
